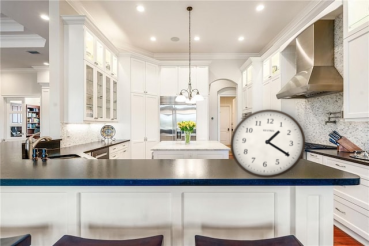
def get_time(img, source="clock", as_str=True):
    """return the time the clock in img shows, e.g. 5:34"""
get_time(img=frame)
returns 1:20
